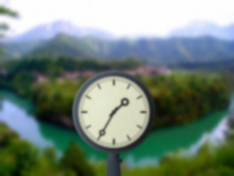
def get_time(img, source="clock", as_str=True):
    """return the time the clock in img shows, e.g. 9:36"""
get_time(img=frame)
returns 1:35
